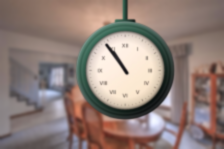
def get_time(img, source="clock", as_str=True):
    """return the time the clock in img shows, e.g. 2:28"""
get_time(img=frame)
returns 10:54
